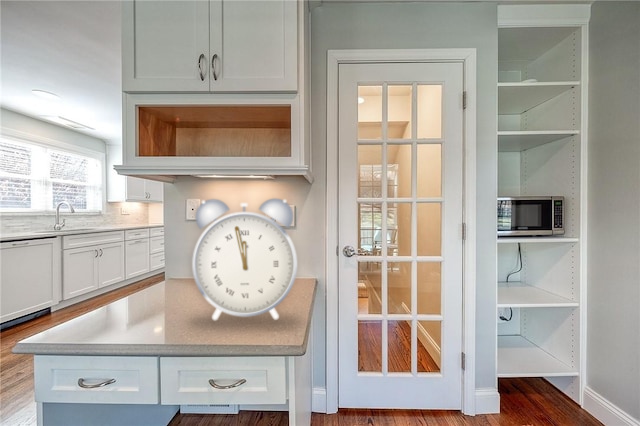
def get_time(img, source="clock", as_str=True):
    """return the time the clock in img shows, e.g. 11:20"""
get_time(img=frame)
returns 11:58
